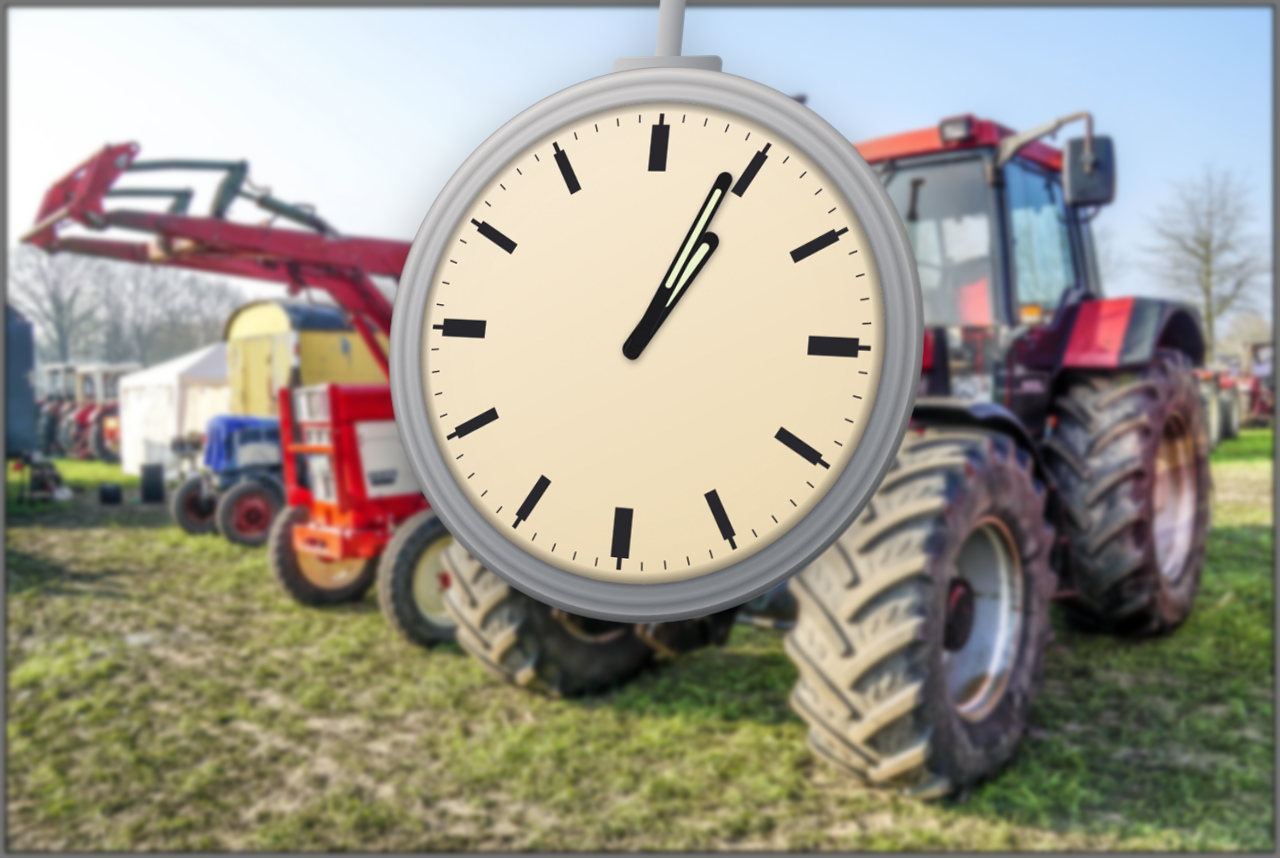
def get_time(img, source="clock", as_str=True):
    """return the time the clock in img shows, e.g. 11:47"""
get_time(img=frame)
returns 1:04
